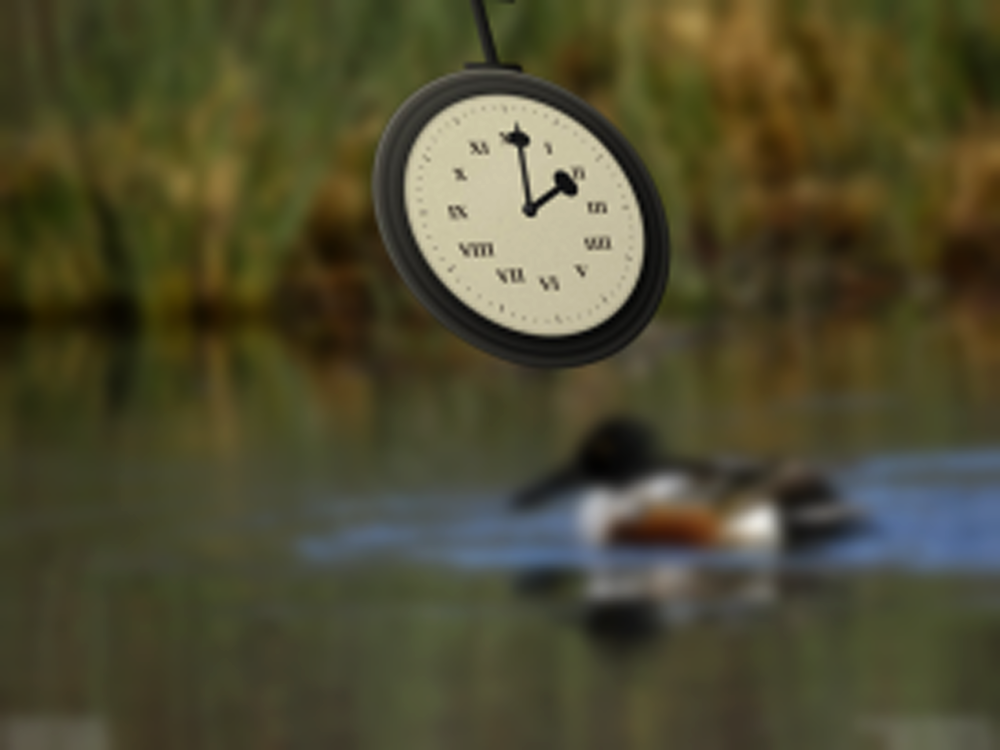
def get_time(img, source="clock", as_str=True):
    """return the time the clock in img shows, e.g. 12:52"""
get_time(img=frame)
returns 2:01
